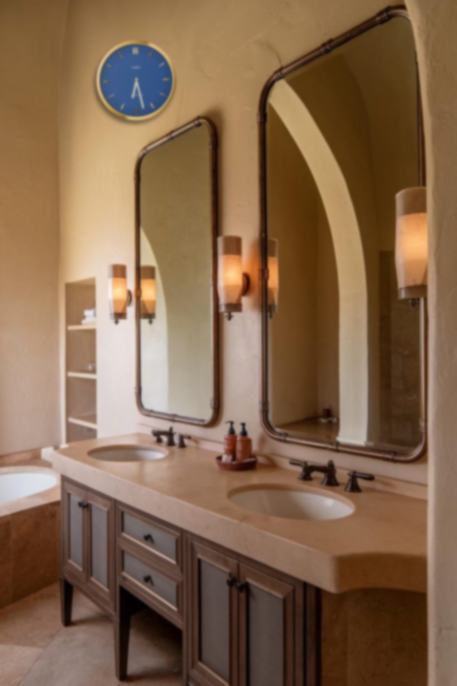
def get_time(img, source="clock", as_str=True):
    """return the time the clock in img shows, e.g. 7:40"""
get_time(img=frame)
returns 6:28
